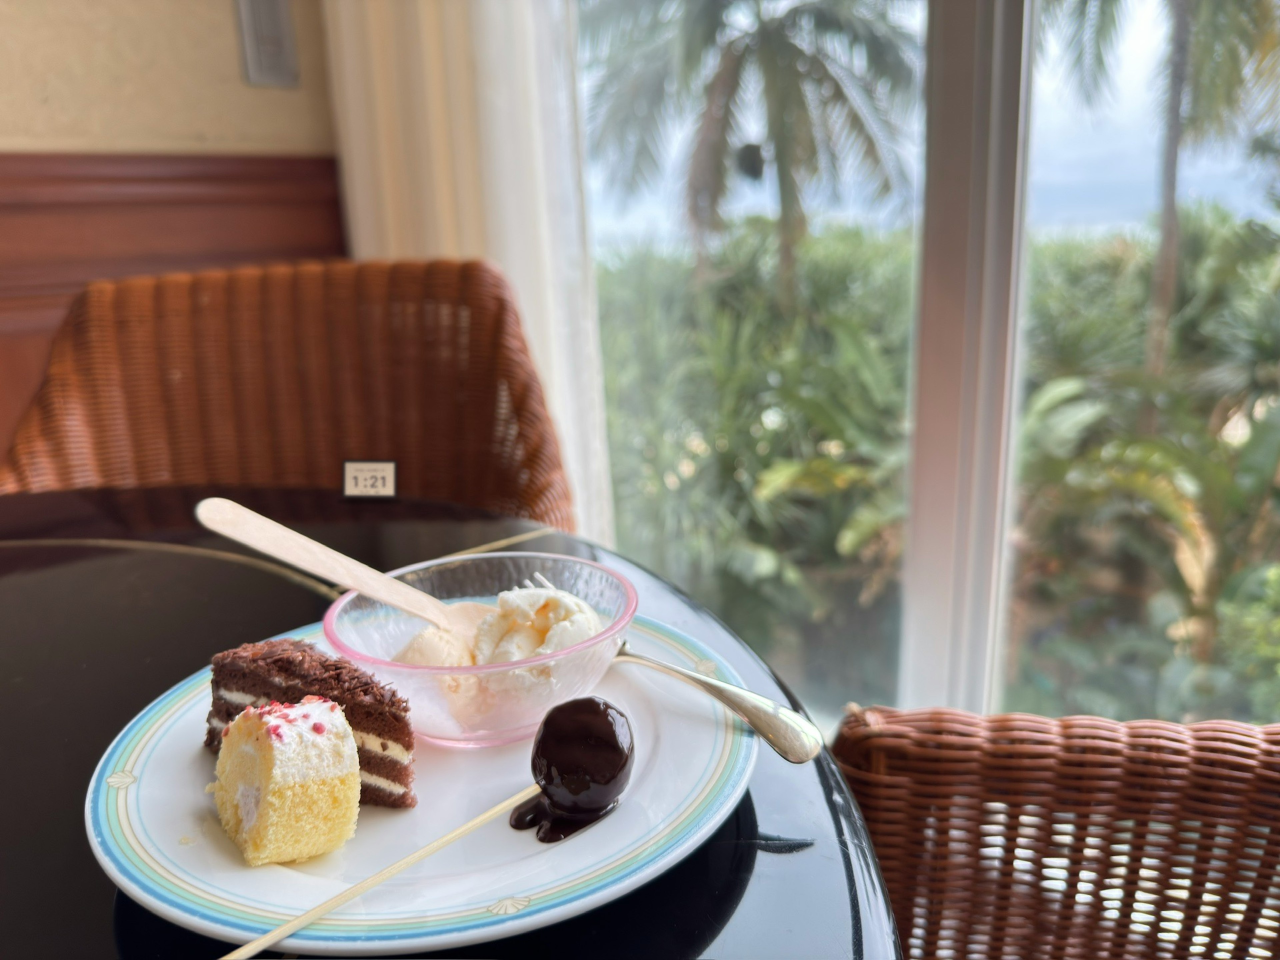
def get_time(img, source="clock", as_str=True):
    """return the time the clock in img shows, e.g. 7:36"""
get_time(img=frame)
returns 1:21
